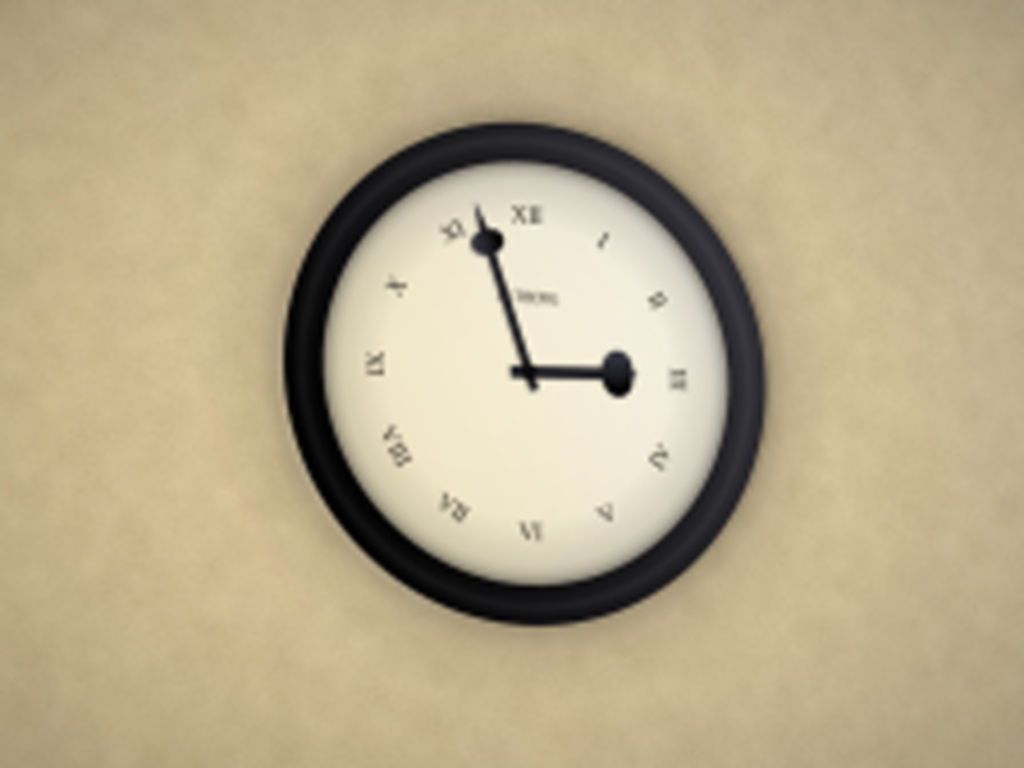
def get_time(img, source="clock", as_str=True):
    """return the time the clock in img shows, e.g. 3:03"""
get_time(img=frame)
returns 2:57
